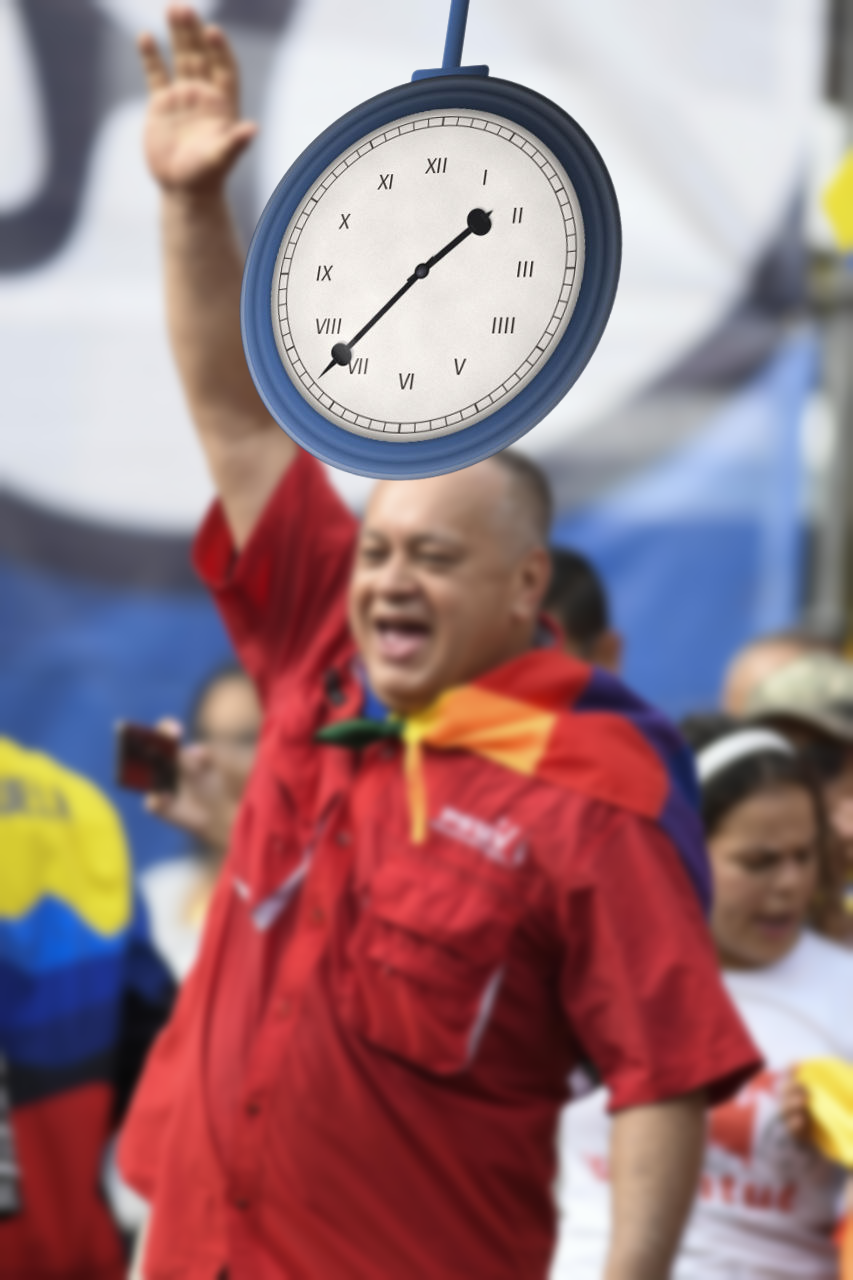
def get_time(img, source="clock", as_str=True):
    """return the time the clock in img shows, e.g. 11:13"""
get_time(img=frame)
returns 1:37
